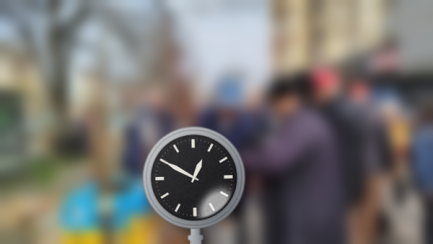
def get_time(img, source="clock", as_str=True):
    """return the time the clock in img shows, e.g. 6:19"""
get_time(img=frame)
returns 12:50
